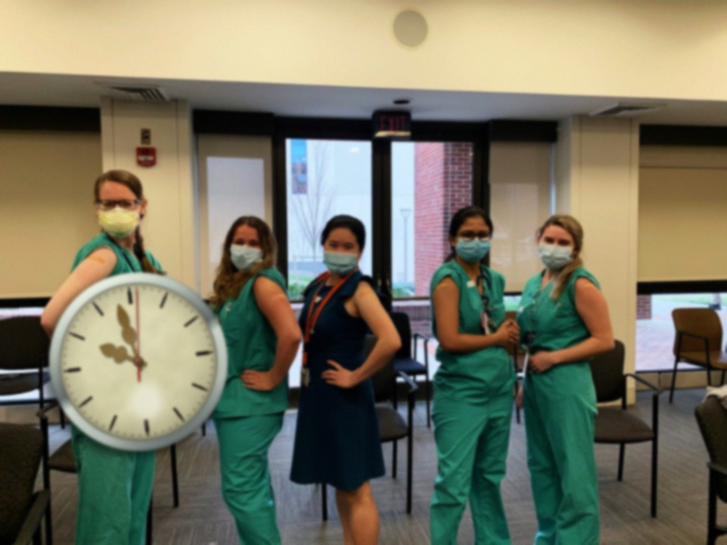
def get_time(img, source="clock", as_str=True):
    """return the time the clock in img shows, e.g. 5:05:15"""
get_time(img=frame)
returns 9:58:01
